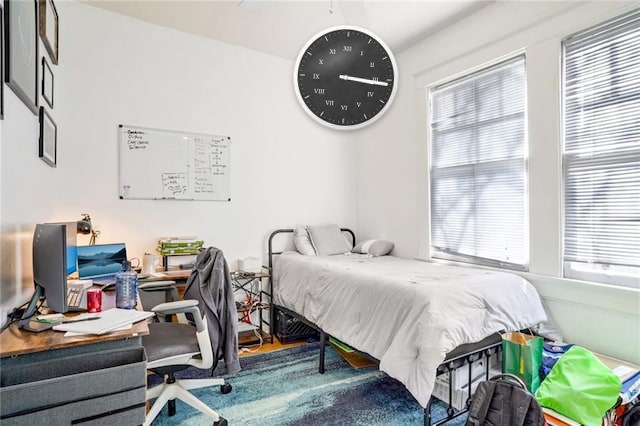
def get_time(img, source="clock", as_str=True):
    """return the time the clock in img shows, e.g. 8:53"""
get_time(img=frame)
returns 3:16
